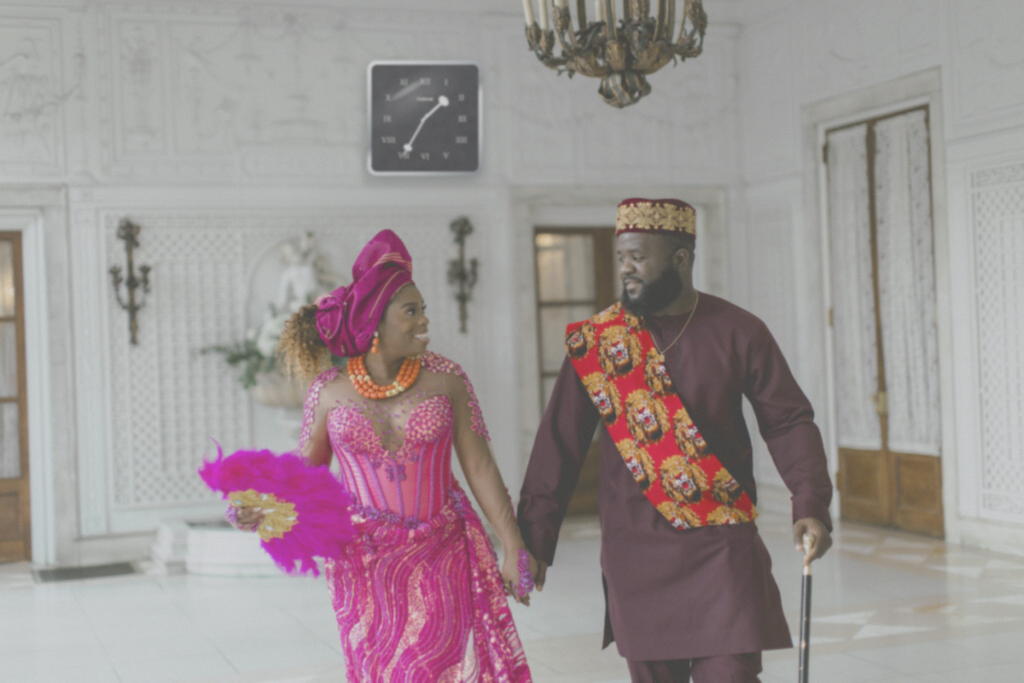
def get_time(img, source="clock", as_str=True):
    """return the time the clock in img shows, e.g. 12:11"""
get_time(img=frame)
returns 1:35
